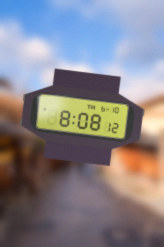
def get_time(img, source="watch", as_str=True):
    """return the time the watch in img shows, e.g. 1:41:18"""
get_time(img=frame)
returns 8:08:12
